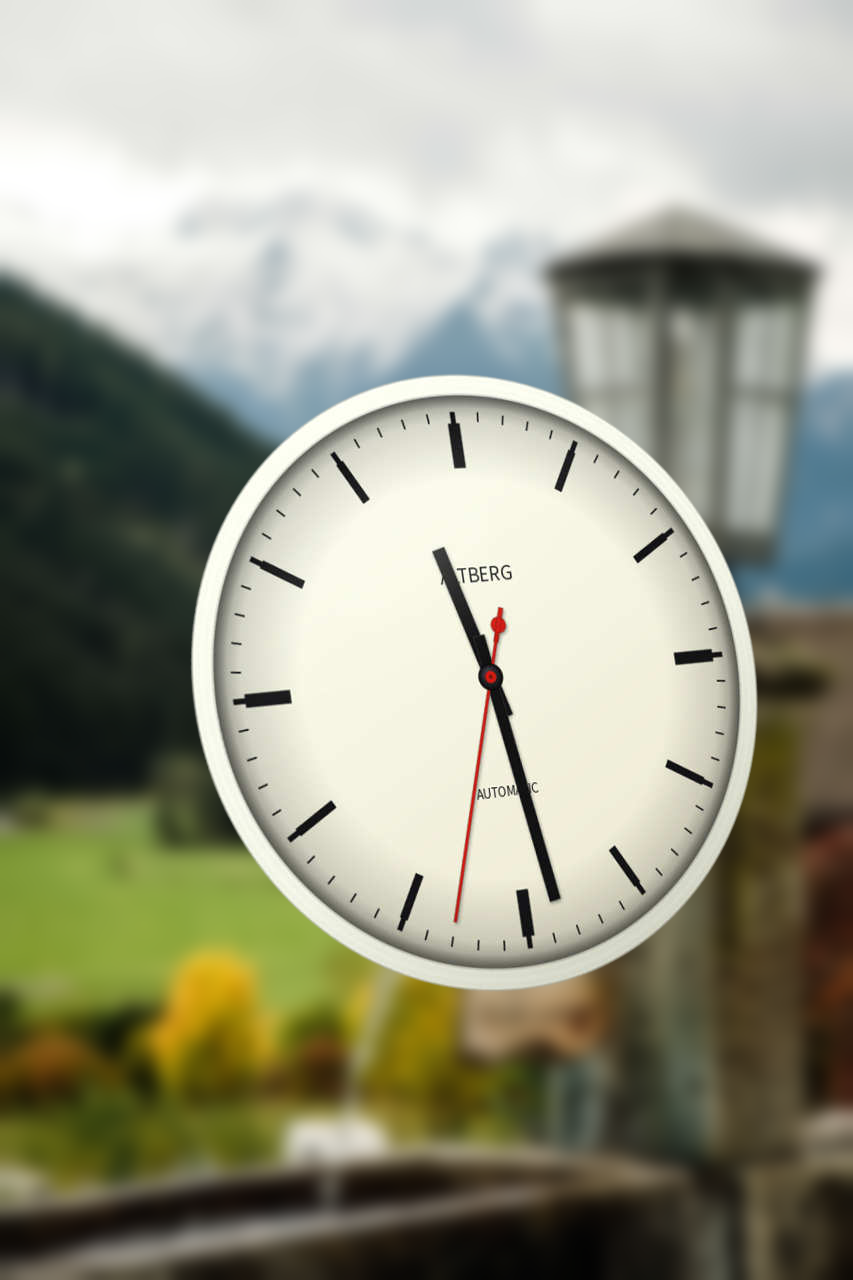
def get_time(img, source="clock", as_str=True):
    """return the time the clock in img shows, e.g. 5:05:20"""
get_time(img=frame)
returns 11:28:33
